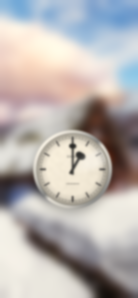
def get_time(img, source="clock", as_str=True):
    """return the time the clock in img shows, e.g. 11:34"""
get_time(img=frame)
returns 1:00
